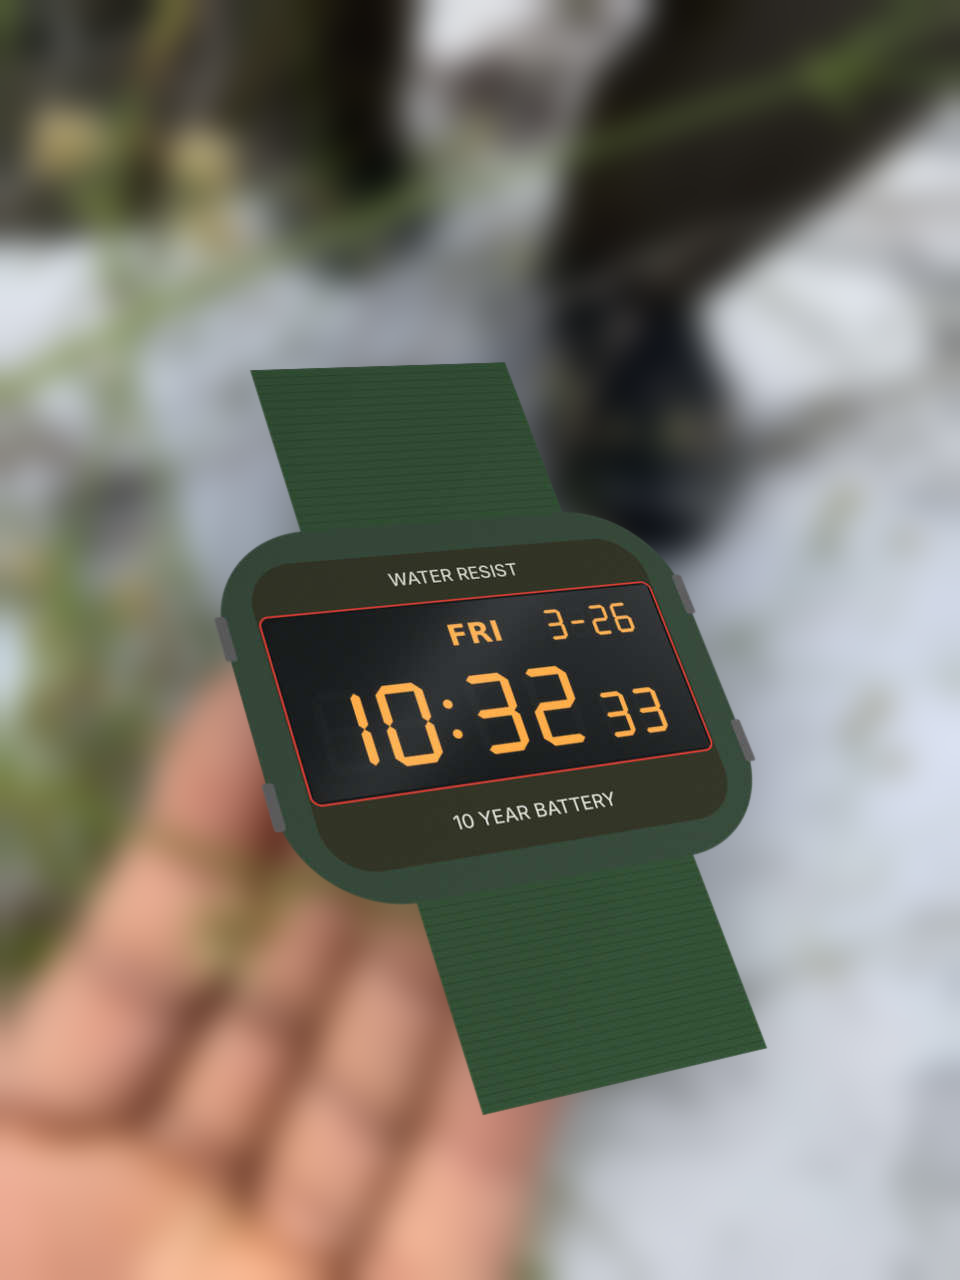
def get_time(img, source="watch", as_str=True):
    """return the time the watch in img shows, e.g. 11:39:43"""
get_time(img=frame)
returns 10:32:33
